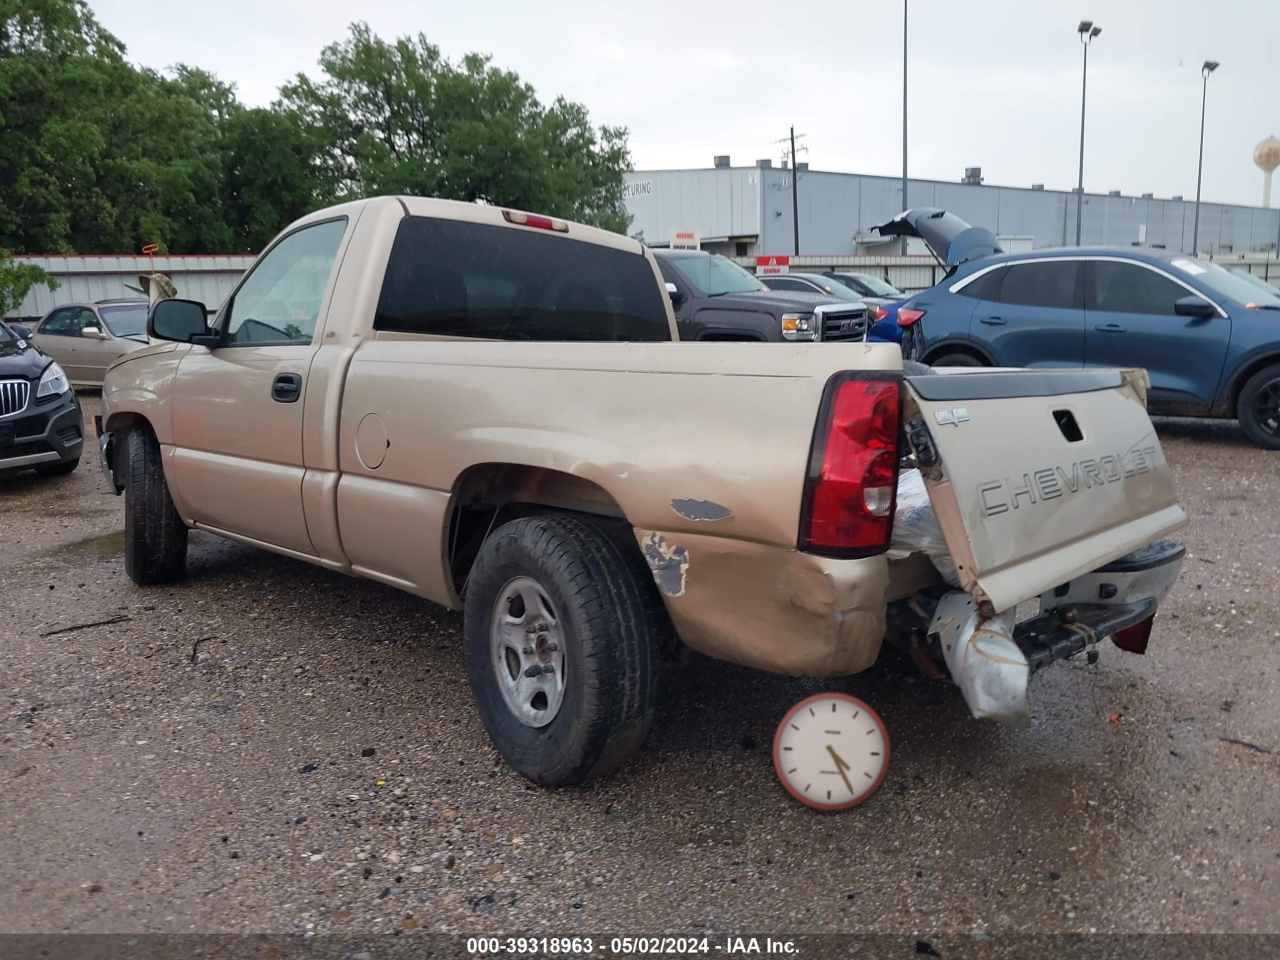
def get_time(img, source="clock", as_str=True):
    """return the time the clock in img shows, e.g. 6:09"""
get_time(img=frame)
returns 4:25
